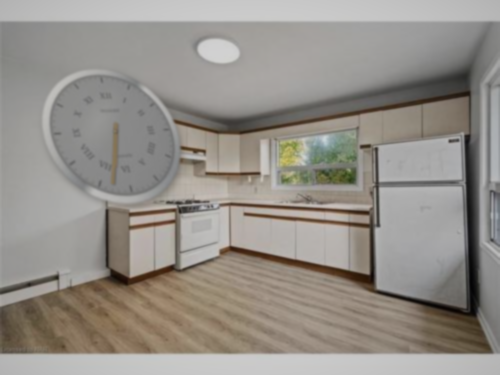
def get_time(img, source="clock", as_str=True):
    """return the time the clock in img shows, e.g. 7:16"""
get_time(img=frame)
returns 6:33
